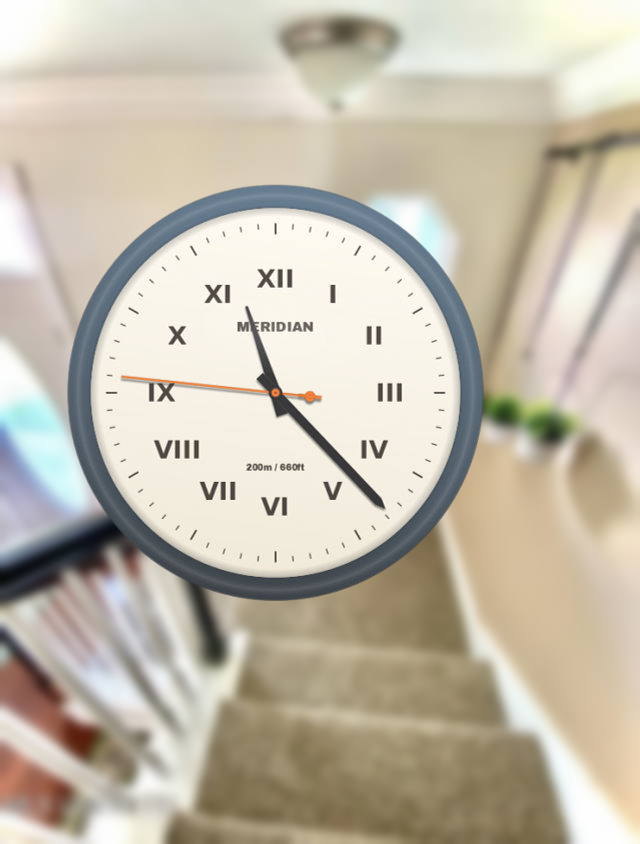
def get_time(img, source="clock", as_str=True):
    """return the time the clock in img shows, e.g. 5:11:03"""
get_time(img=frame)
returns 11:22:46
